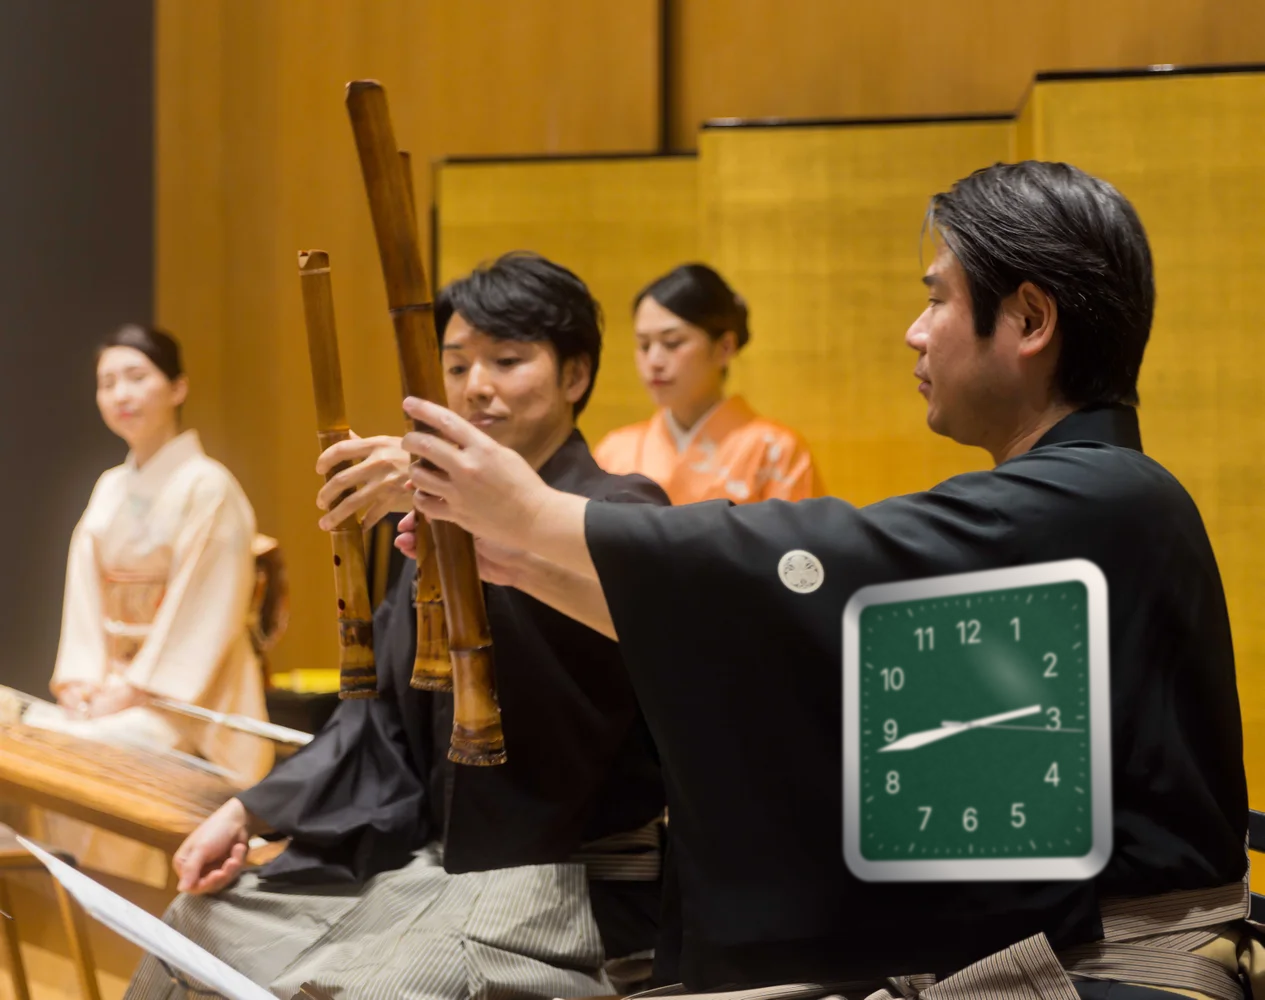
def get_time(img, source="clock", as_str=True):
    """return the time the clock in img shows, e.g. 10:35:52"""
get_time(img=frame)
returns 2:43:16
